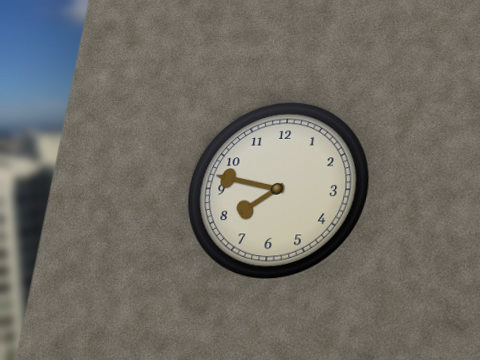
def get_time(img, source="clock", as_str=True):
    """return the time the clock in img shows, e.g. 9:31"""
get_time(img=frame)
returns 7:47
